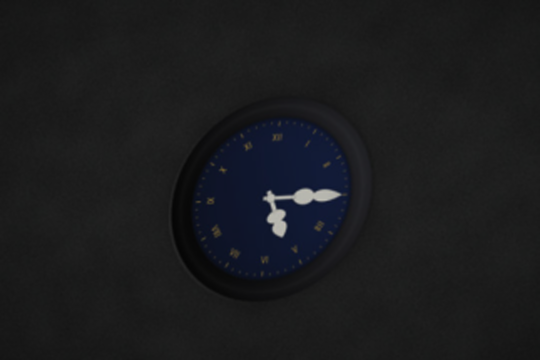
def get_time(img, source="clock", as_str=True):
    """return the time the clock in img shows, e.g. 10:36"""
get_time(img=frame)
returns 5:15
